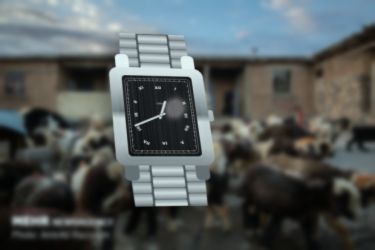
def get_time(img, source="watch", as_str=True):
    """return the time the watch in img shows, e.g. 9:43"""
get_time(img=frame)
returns 12:41
